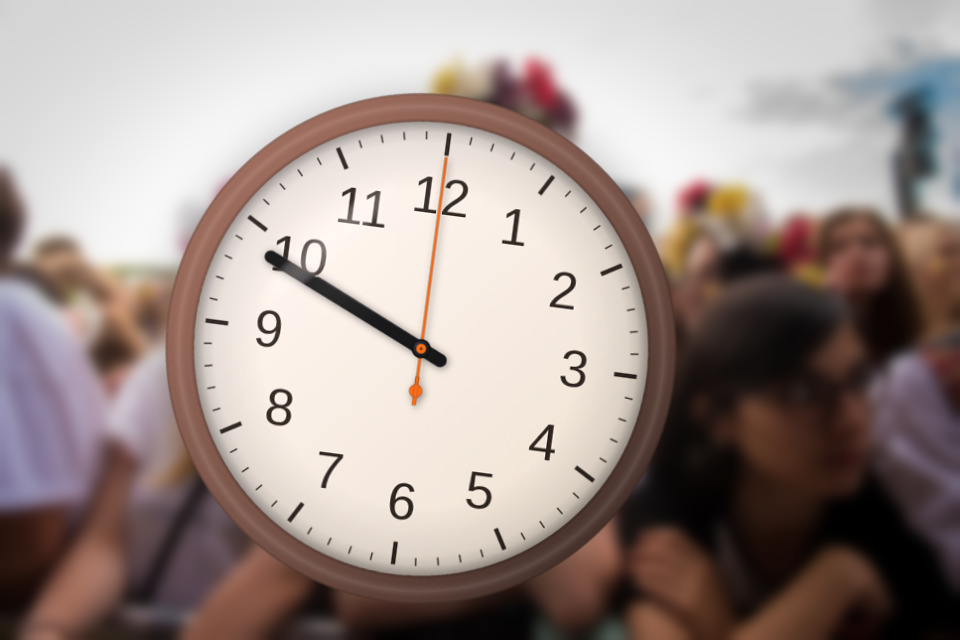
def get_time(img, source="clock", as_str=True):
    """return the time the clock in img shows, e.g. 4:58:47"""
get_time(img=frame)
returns 9:49:00
